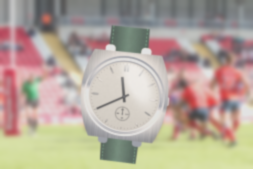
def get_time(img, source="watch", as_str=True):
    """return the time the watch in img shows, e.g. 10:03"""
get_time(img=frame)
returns 11:40
